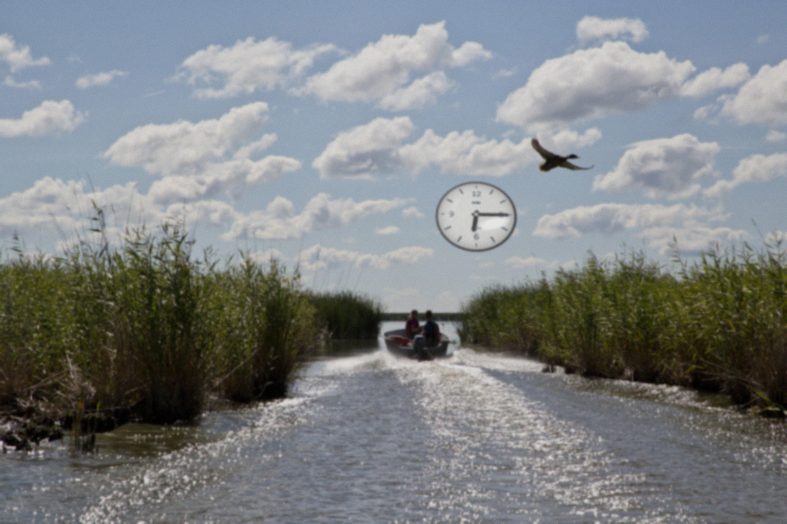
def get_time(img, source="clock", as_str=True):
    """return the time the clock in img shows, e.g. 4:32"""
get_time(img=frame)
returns 6:15
